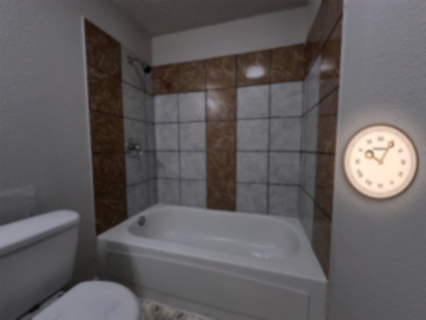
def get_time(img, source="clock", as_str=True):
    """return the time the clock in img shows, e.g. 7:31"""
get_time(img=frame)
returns 10:05
